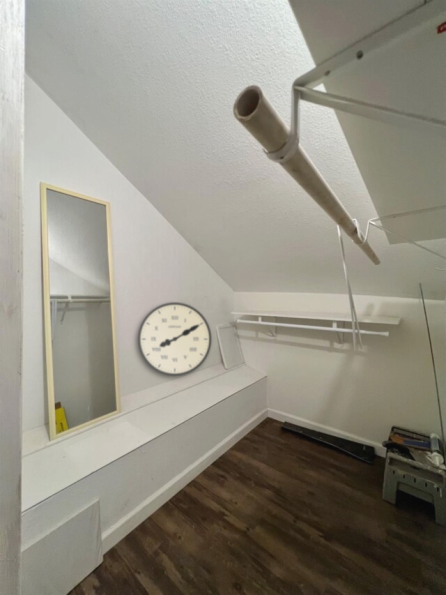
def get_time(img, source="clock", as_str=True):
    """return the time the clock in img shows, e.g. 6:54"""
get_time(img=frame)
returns 8:10
